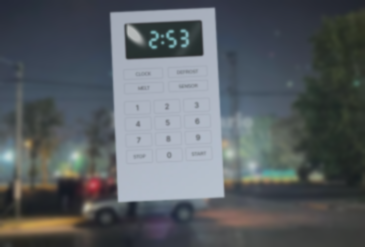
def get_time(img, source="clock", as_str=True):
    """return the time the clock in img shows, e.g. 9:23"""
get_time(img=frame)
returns 2:53
